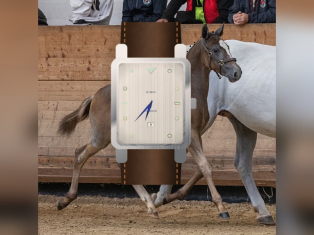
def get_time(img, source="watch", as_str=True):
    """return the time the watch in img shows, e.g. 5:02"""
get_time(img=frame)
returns 6:37
